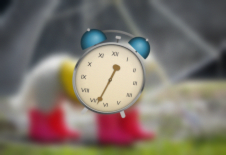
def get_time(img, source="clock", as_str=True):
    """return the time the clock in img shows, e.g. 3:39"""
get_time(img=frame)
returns 12:33
